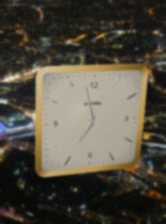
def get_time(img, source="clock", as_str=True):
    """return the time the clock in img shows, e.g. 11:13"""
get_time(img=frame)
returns 6:58
